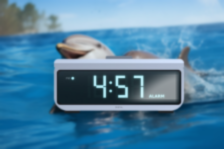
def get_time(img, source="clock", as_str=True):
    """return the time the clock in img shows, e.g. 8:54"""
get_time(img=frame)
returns 4:57
